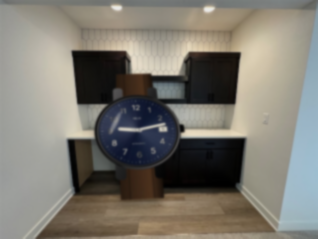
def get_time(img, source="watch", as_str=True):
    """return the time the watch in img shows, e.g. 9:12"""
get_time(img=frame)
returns 9:13
